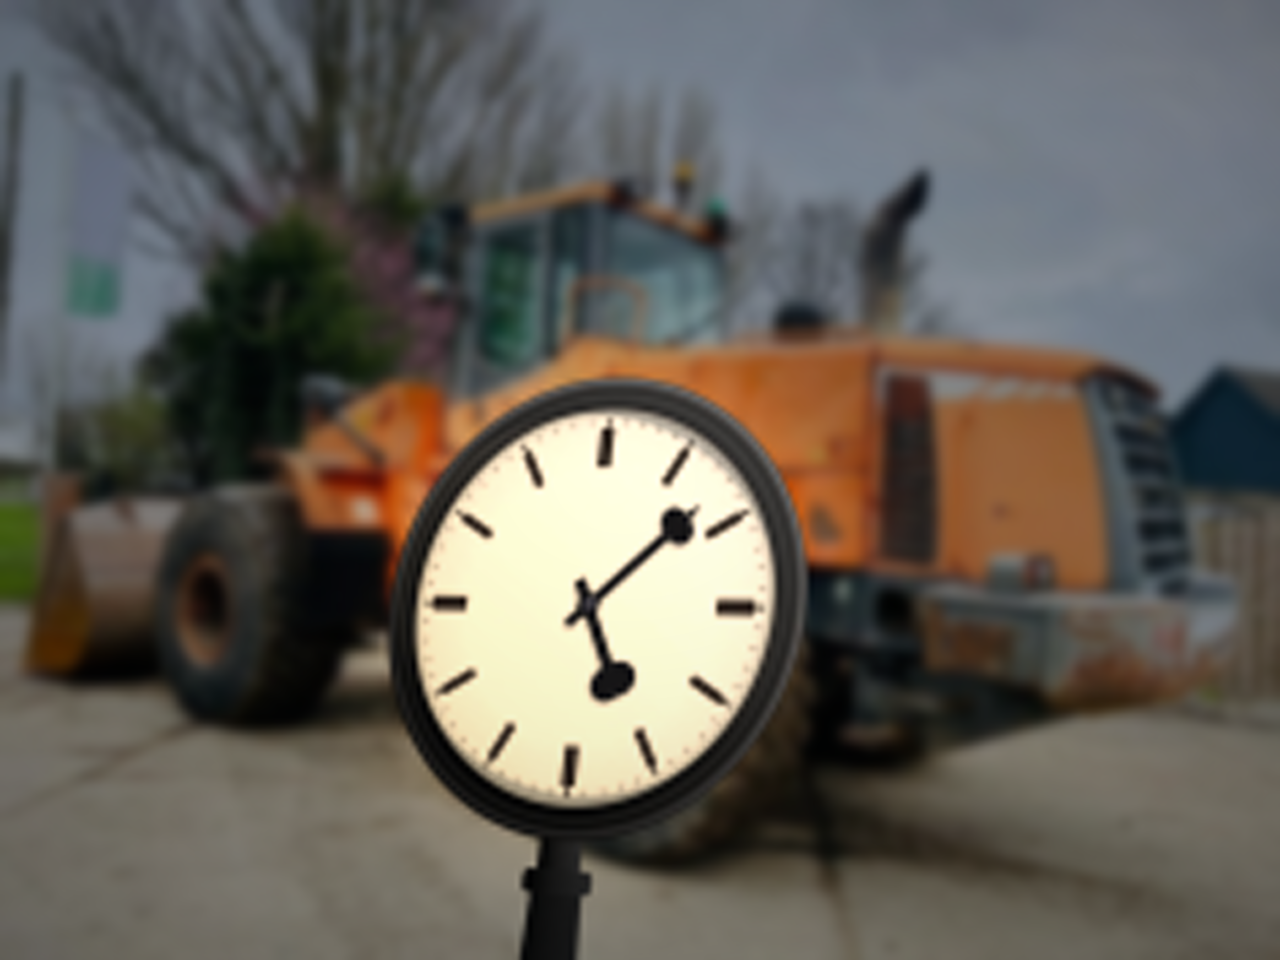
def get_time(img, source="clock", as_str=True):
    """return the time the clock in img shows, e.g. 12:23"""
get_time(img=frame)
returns 5:08
